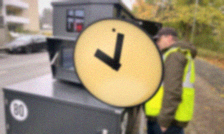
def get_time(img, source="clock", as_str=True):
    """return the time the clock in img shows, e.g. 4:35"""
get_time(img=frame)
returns 10:02
